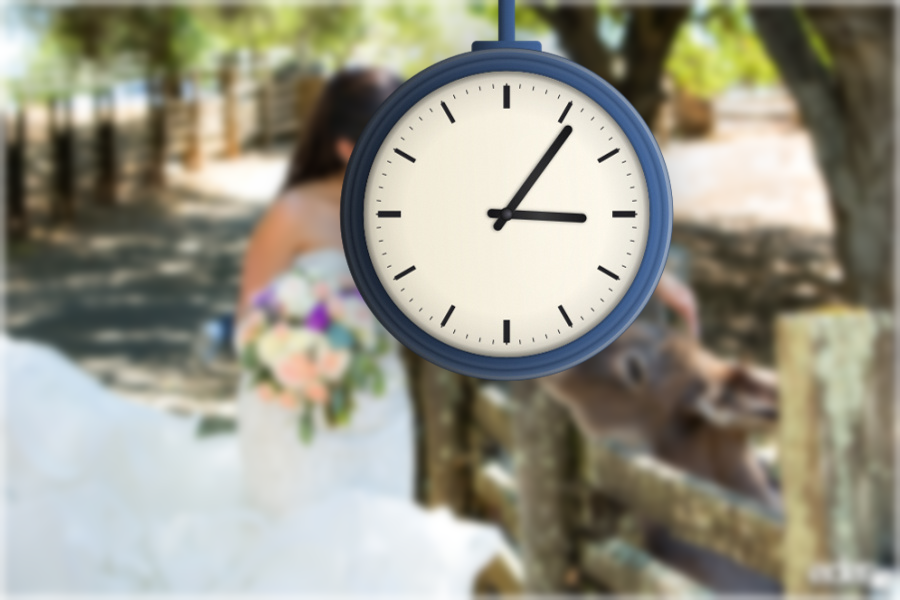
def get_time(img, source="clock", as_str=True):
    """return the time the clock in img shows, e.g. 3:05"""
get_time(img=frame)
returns 3:06
